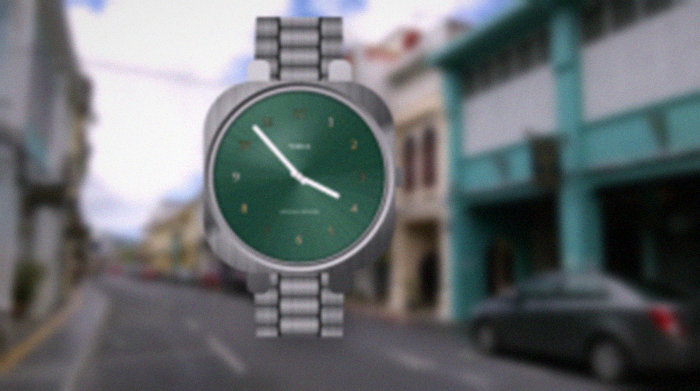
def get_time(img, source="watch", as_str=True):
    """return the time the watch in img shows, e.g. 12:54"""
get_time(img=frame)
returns 3:53
